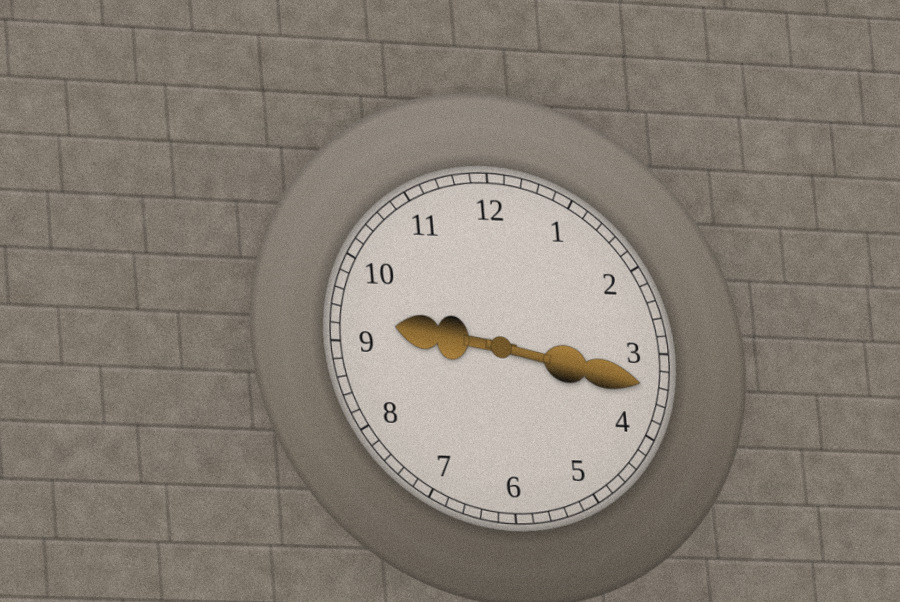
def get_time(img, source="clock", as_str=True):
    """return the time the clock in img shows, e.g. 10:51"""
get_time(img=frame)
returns 9:17
